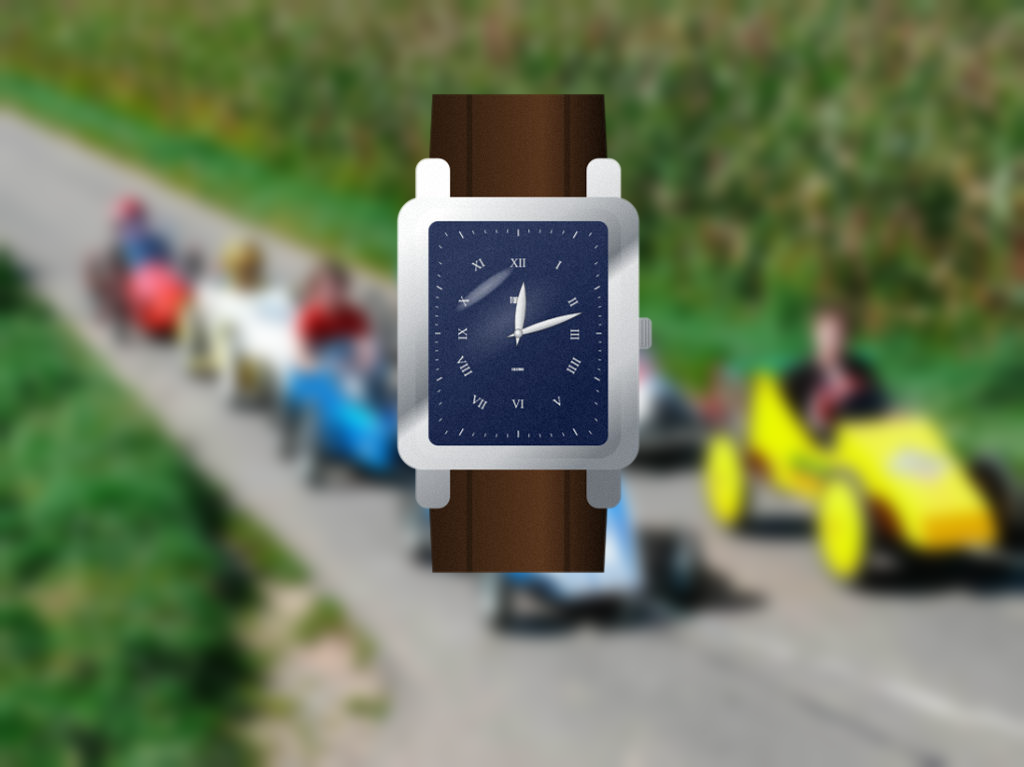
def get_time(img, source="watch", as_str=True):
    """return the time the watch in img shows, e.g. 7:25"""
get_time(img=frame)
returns 12:12
